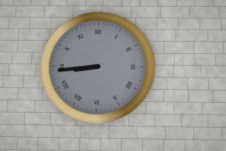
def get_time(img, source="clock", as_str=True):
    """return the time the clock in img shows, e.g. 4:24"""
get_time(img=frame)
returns 8:44
